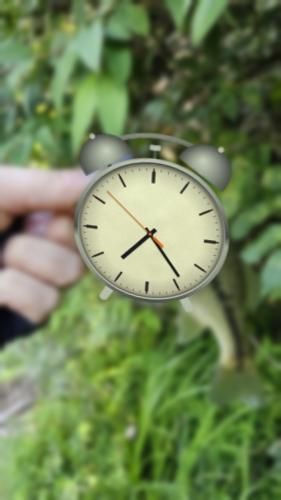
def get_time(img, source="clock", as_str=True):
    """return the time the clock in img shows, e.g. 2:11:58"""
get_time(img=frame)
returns 7:23:52
